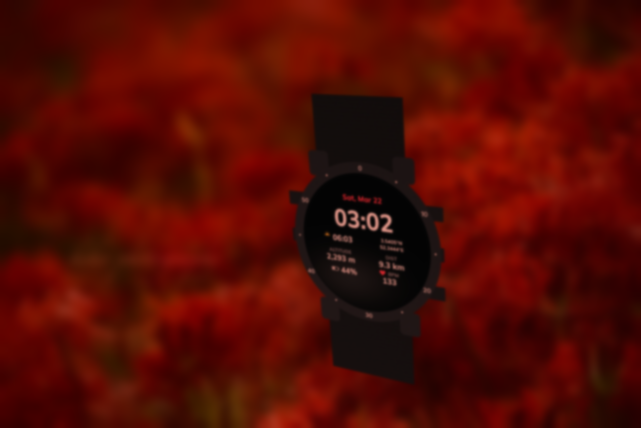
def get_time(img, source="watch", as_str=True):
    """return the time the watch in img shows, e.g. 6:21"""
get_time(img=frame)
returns 3:02
